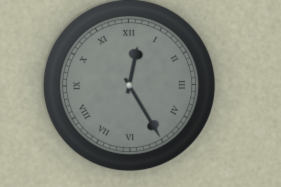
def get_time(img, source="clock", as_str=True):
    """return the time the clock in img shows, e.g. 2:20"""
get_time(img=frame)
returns 12:25
